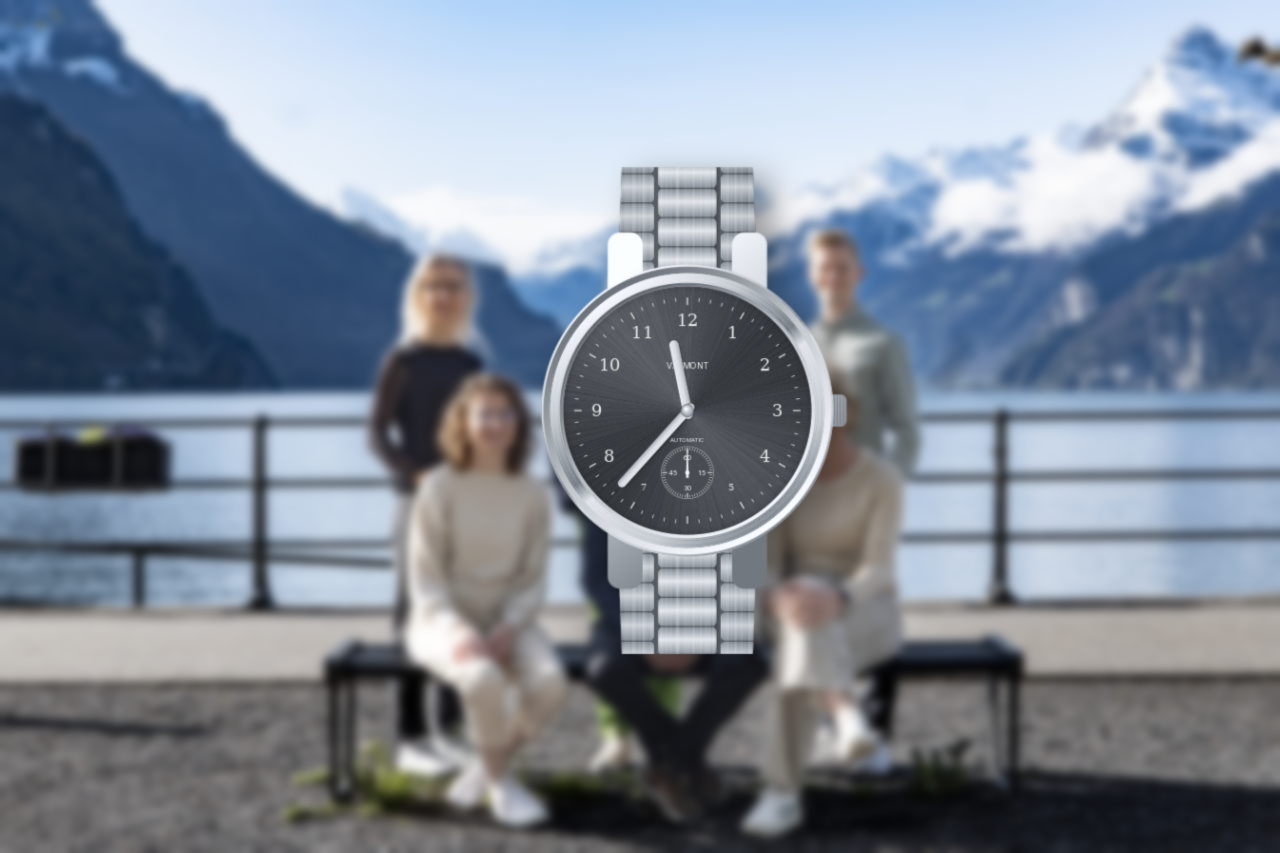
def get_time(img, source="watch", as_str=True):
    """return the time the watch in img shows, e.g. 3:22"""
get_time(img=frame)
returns 11:37
